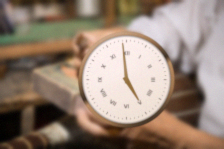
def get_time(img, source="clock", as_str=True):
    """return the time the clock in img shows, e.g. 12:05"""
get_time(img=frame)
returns 4:59
